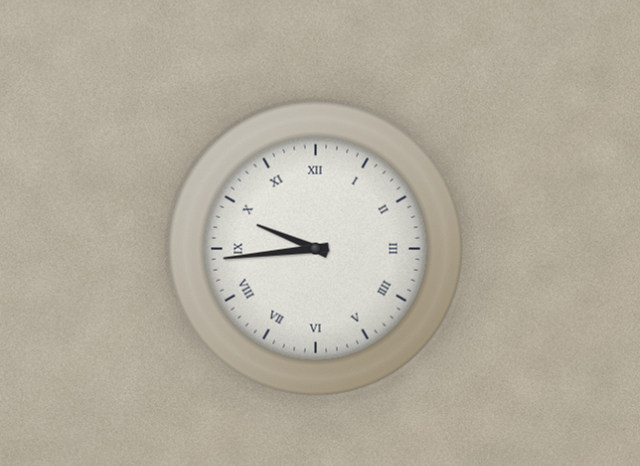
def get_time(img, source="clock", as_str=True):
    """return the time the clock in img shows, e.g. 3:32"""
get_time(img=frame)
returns 9:44
